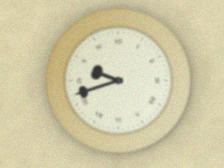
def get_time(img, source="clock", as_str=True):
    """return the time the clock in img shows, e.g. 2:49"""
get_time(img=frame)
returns 9:42
